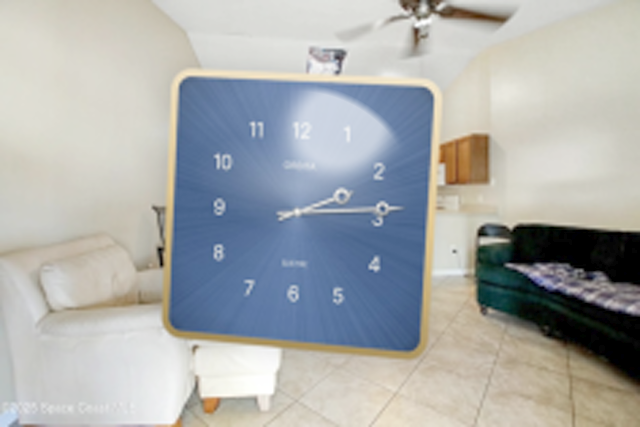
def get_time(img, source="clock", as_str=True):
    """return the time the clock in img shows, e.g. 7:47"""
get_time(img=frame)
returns 2:14
